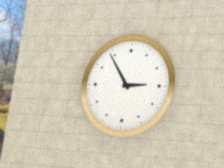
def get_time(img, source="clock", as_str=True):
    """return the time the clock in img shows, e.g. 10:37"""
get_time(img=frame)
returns 2:54
